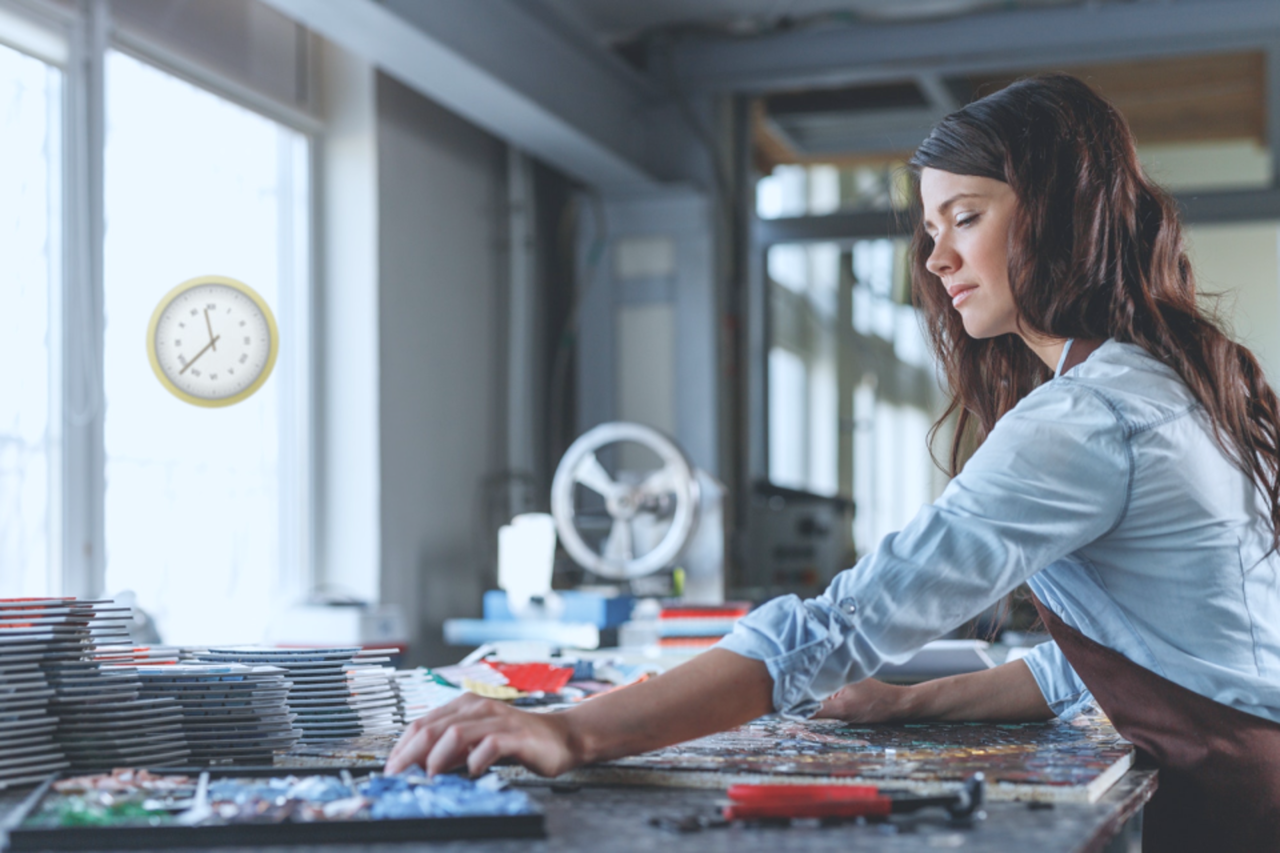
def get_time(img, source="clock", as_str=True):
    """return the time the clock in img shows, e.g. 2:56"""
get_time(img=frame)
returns 11:38
